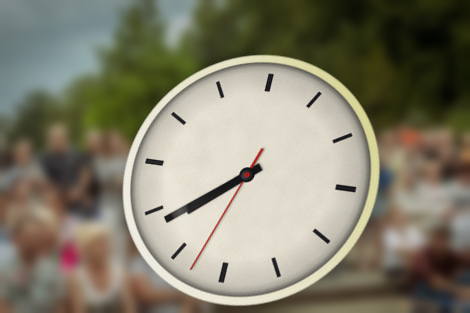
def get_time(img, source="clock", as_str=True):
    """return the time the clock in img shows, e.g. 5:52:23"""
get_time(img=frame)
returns 7:38:33
